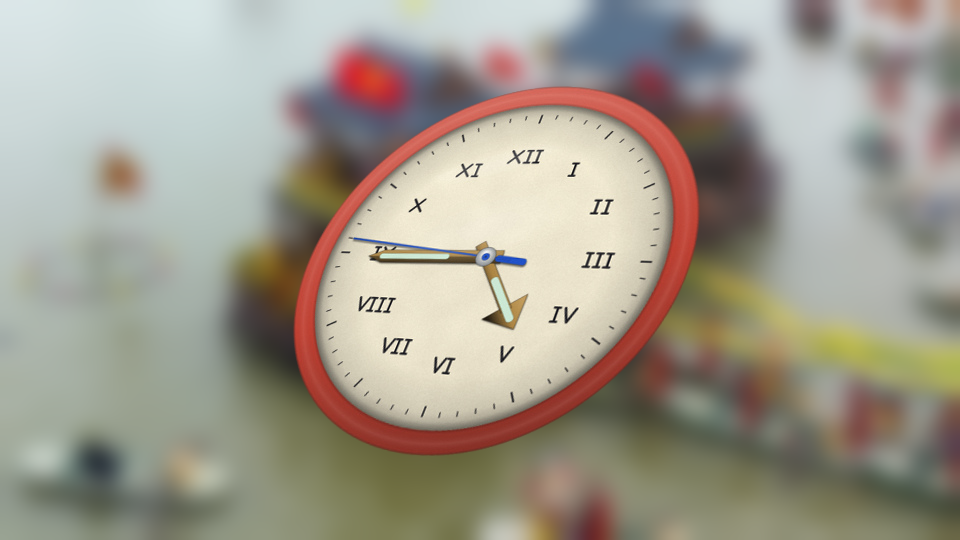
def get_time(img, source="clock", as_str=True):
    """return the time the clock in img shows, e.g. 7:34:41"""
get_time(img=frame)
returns 4:44:46
